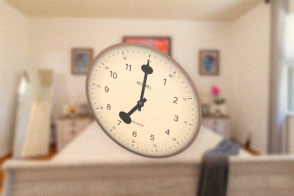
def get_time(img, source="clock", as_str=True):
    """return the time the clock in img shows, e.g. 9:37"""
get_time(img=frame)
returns 7:00
